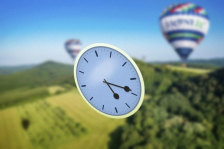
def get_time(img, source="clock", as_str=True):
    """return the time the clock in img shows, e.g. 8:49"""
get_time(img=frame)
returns 5:19
